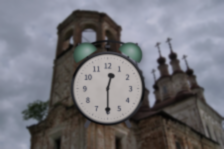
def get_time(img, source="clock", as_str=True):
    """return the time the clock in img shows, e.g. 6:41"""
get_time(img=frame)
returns 12:30
